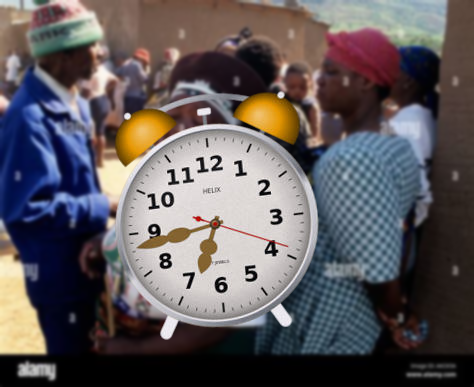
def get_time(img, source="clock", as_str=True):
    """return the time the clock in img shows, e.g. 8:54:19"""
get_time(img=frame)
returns 6:43:19
